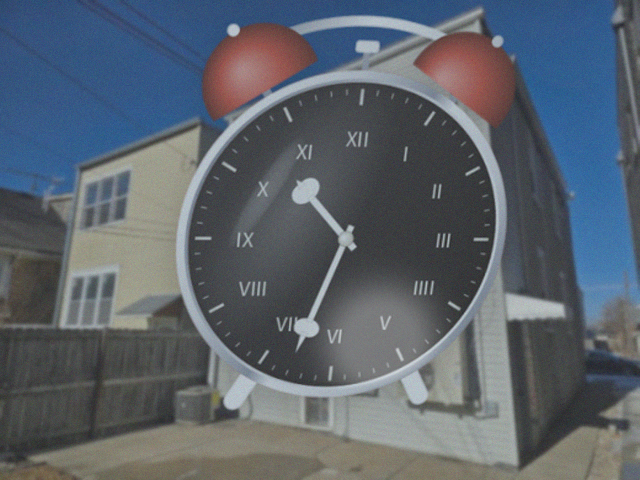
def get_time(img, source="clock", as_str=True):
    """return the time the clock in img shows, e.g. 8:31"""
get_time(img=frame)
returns 10:33
